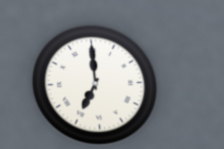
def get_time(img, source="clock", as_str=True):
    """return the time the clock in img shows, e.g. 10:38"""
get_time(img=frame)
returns 7:00
